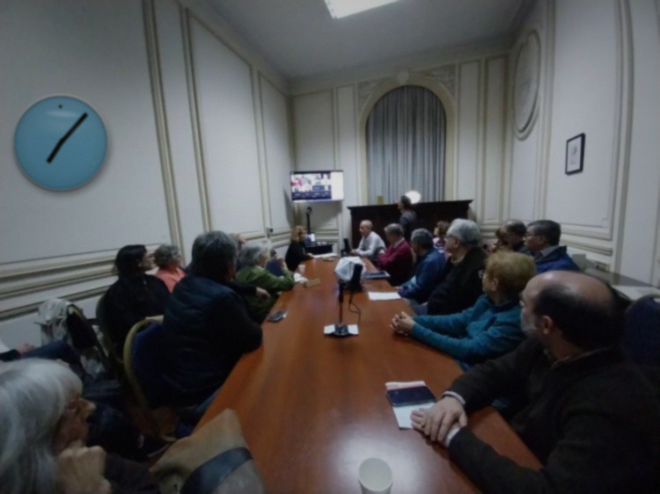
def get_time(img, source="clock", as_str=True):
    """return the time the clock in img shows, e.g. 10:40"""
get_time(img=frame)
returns 7:07
